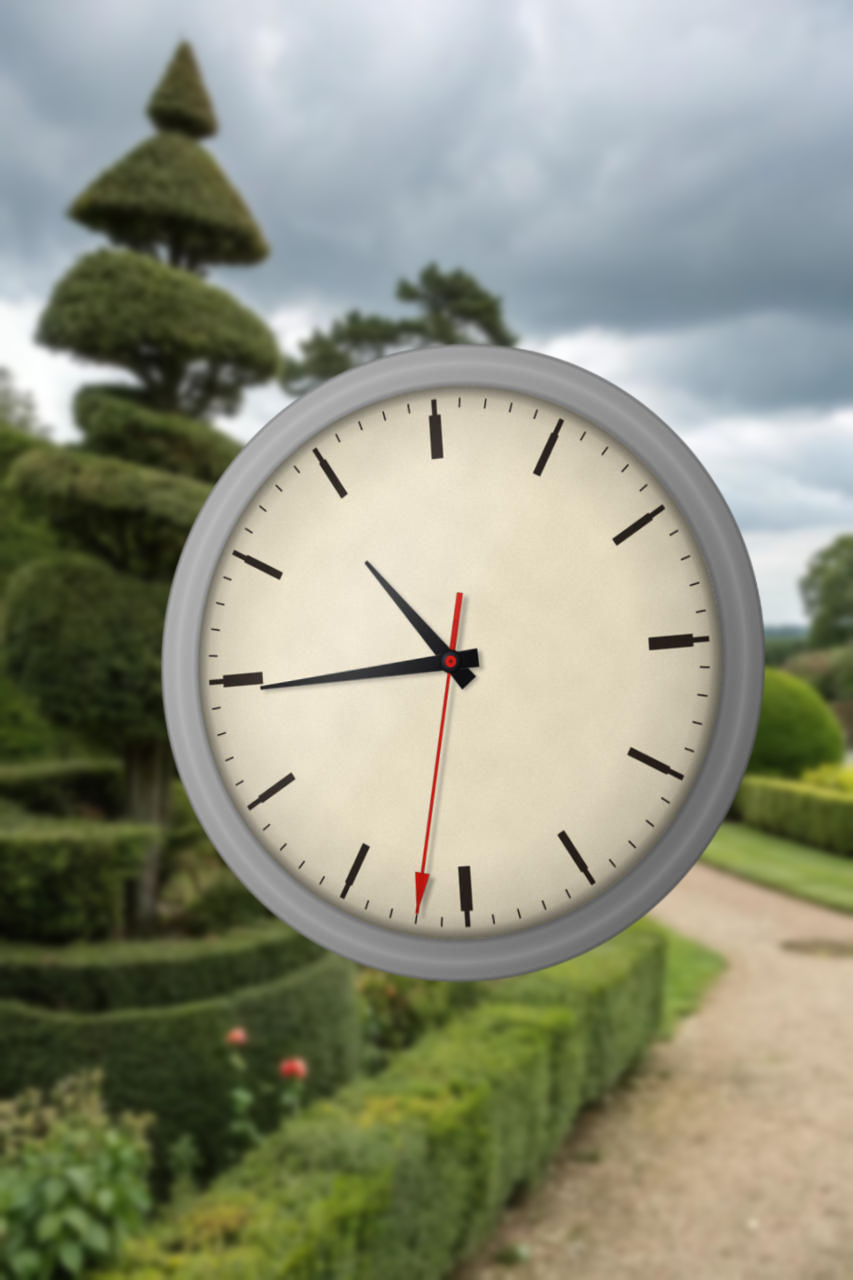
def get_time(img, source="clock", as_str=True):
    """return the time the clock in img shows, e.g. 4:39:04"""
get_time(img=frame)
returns 10:44:32
